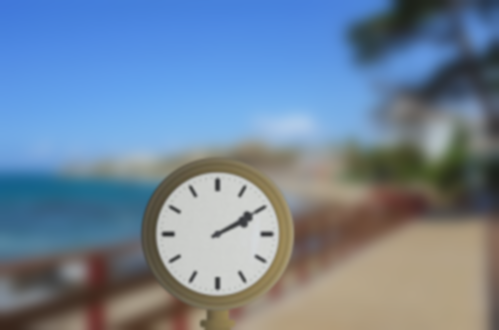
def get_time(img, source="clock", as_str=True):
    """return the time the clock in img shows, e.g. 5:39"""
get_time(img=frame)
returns 2:10
